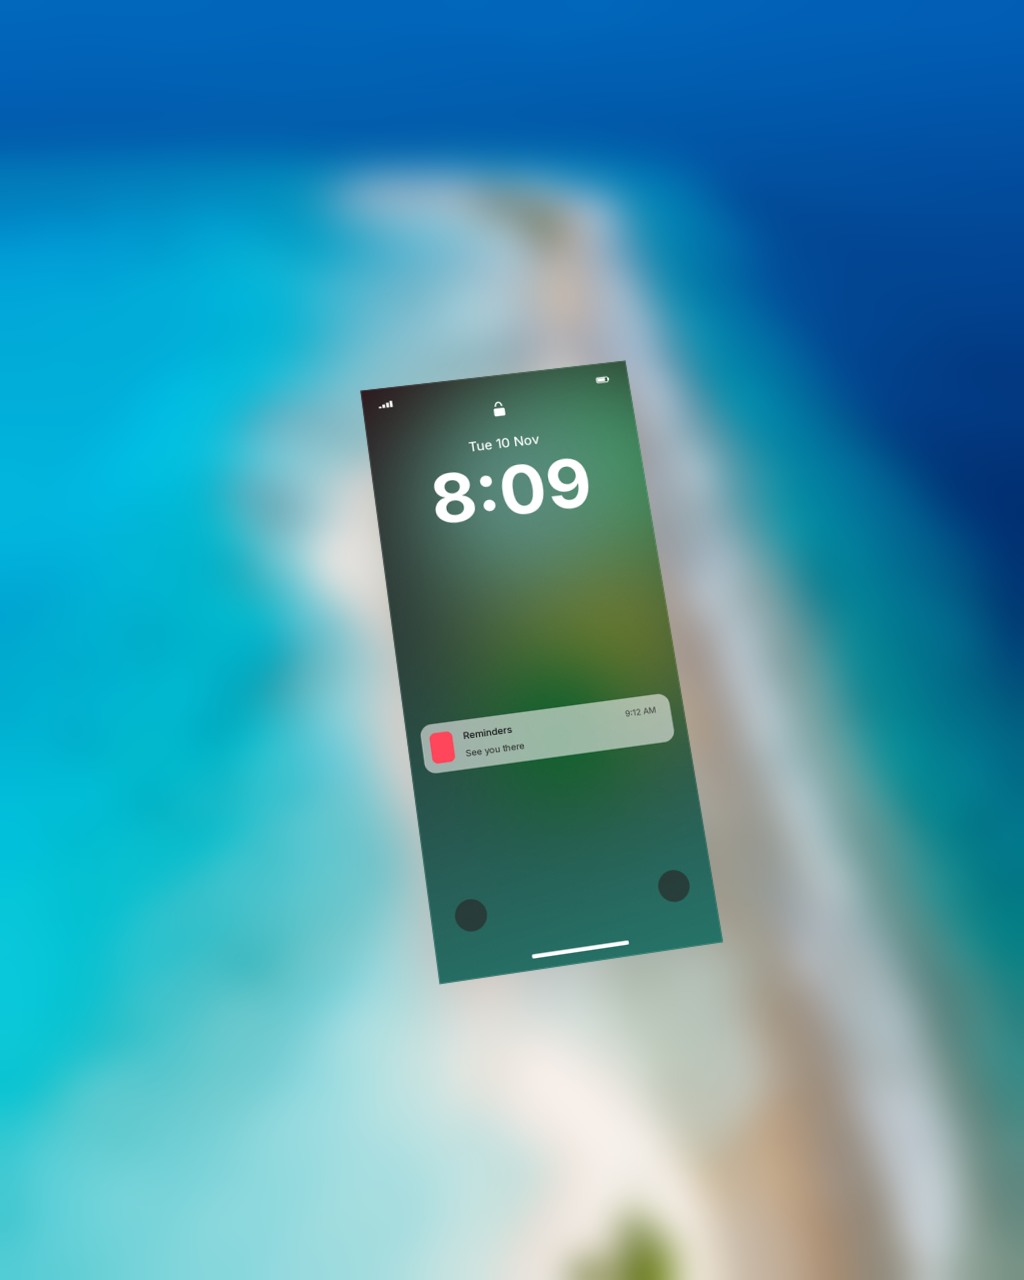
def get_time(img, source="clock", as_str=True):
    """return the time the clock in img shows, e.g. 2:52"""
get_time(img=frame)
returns 8:09
